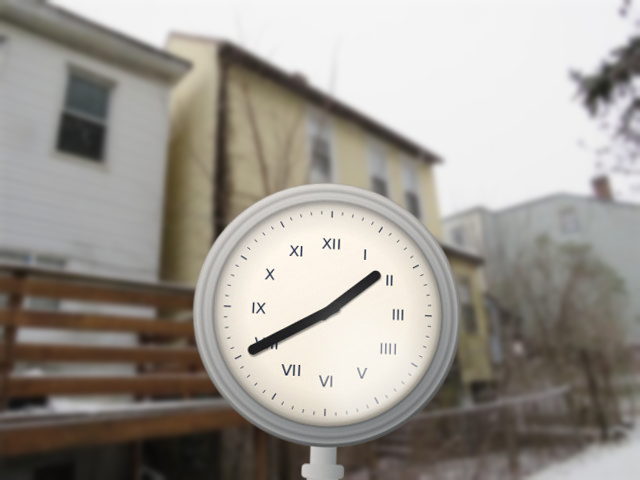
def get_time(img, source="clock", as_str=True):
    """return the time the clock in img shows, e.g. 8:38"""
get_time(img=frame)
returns 1:40
